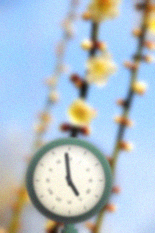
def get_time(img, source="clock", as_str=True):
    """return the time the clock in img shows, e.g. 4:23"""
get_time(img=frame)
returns 4:59
